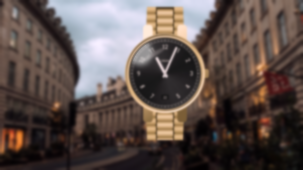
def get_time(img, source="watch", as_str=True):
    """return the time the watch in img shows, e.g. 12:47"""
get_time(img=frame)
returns 11:04
